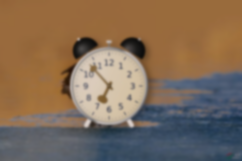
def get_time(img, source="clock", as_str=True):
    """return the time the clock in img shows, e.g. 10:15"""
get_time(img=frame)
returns 6:53
